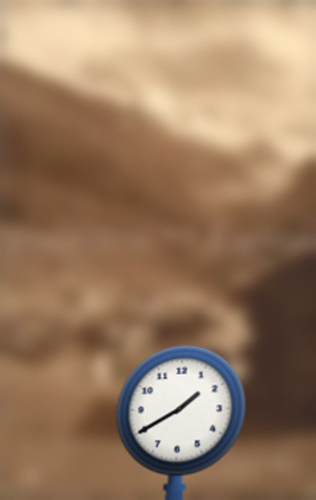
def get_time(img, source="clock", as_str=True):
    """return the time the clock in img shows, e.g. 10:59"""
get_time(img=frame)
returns 1:40
